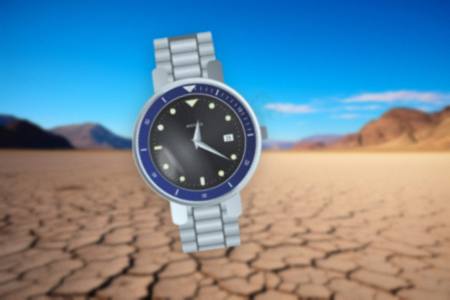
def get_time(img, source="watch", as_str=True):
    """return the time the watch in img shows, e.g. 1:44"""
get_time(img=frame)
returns 12:21
